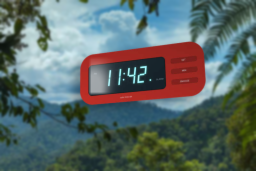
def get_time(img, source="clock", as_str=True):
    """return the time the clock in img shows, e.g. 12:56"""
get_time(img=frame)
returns 11:42
